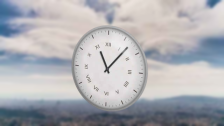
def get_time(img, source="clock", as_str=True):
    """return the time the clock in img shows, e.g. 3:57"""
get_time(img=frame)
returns 11:07
